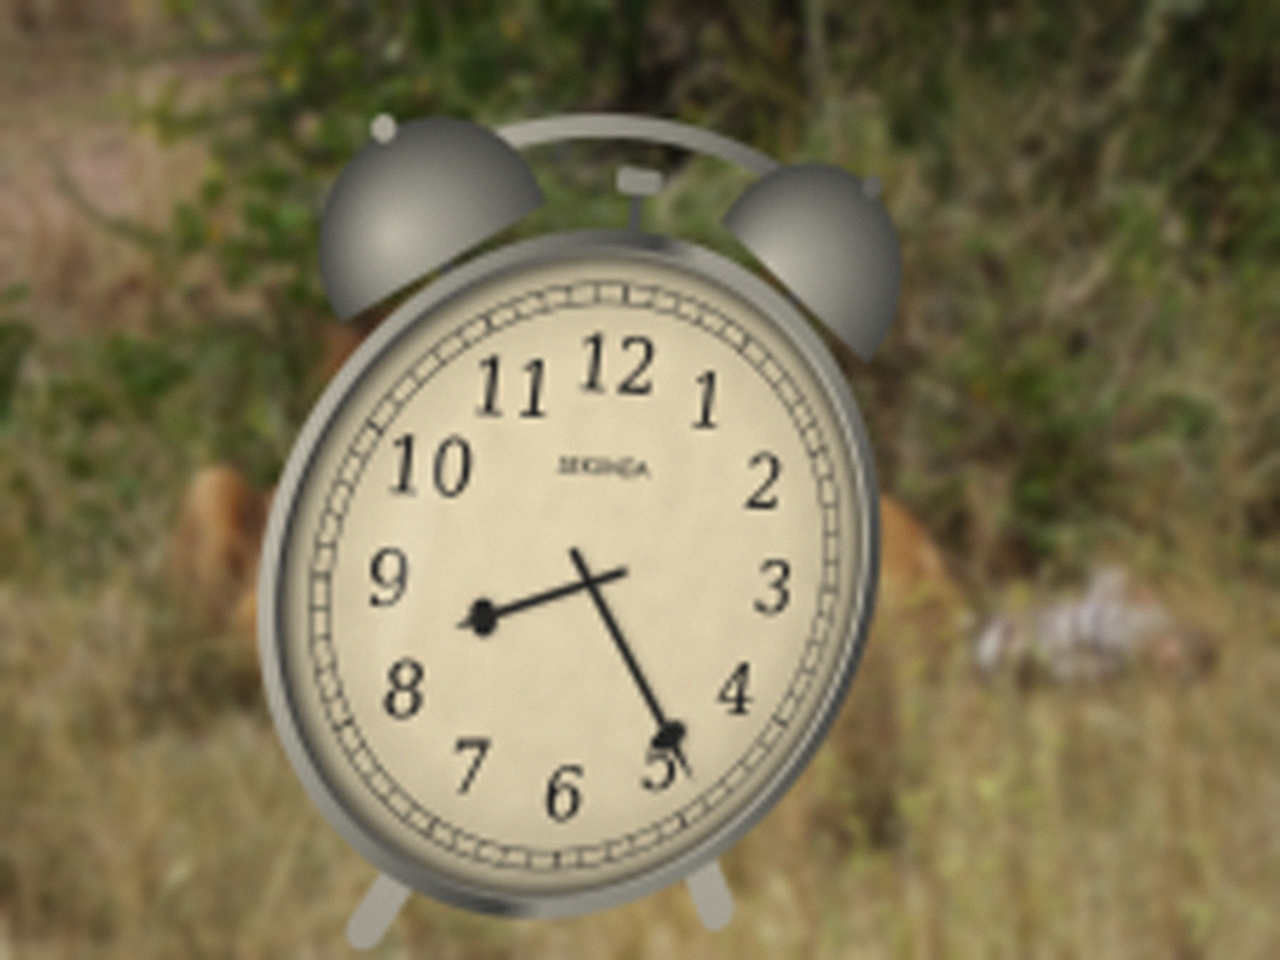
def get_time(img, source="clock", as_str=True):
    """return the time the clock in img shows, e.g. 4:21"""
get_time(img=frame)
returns 8:24
